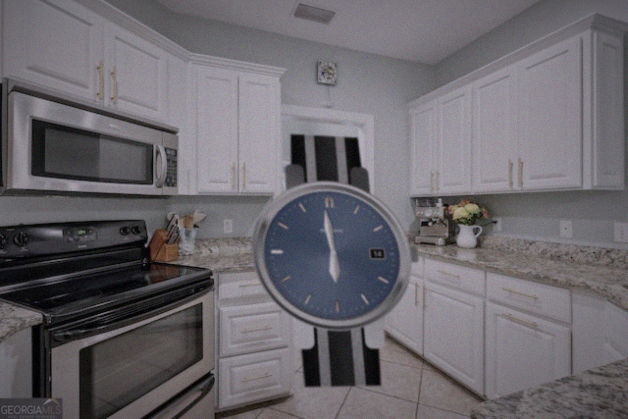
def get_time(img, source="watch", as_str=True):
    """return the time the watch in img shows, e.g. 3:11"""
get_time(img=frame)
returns 5:59
